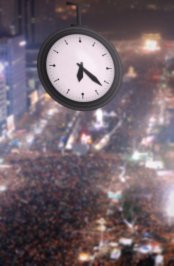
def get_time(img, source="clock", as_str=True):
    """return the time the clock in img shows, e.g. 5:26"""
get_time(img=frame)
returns 6:22
